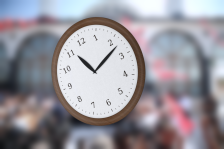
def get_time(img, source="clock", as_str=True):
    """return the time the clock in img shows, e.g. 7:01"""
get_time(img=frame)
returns 11:12
